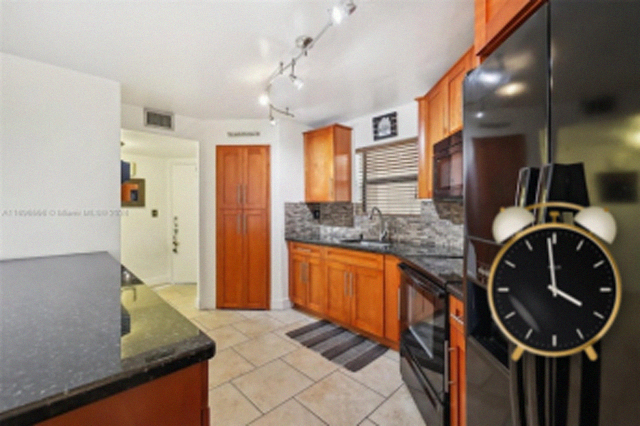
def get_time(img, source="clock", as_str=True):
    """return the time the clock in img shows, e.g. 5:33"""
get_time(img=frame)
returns 3:59
